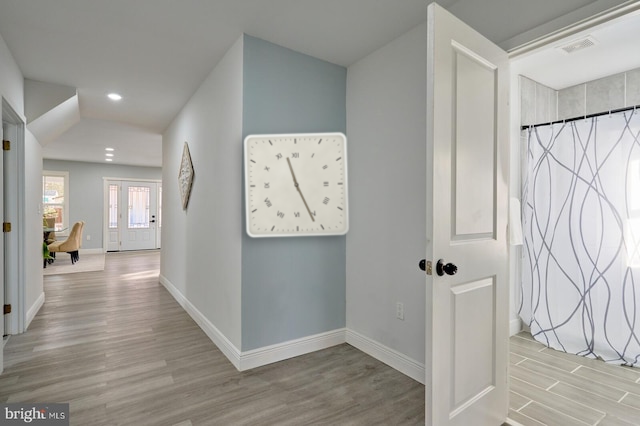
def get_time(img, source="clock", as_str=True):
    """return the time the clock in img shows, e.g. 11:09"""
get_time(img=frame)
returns 11:26
